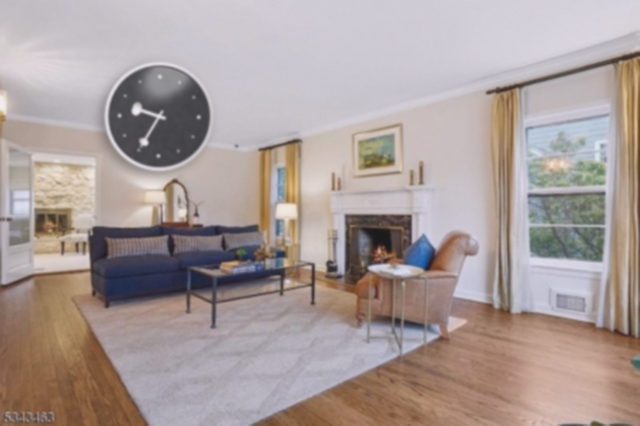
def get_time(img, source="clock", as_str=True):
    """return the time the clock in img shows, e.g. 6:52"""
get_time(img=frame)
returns 9:35
